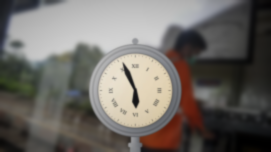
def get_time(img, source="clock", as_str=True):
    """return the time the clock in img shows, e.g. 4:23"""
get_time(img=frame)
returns 5:56
